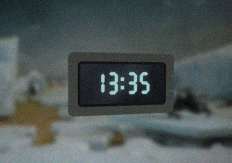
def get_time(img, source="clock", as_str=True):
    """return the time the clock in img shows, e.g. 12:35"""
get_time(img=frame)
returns 13:35
